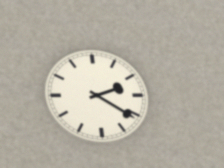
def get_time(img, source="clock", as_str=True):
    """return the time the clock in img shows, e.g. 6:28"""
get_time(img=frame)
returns 2:21
